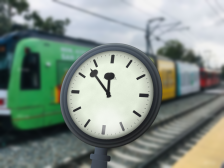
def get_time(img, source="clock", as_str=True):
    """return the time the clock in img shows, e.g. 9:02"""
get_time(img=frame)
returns 11:53
